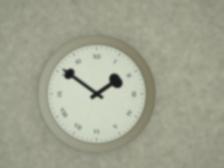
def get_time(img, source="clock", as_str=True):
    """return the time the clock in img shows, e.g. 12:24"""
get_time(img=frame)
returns 1:51
